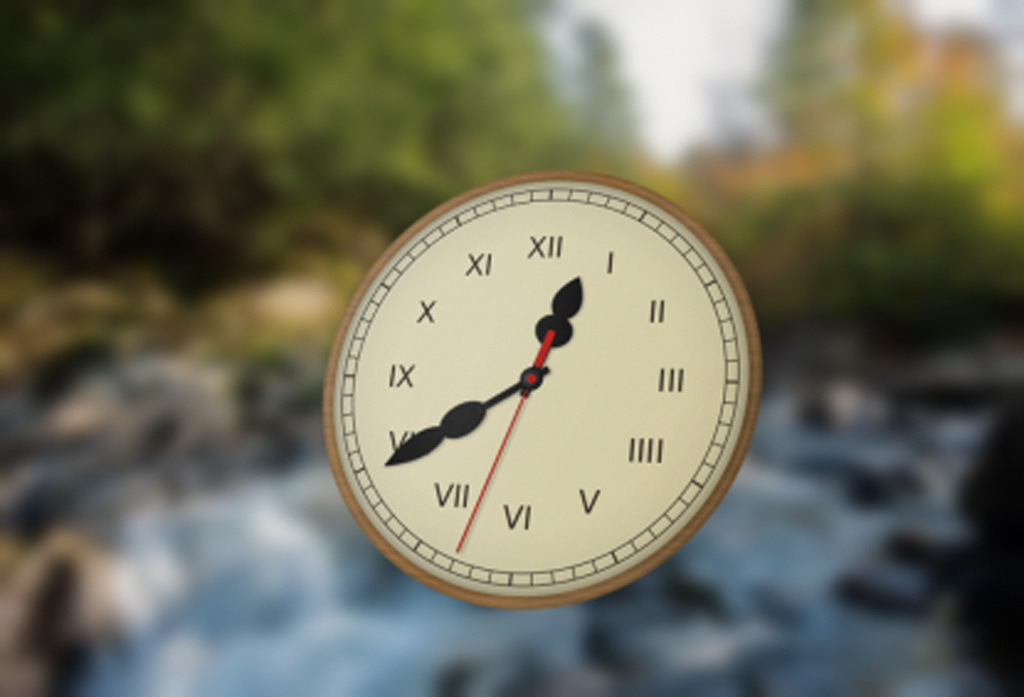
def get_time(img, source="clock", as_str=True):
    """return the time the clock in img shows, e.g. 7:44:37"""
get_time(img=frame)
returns 12:39:33
